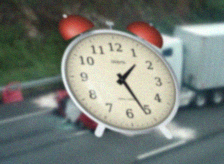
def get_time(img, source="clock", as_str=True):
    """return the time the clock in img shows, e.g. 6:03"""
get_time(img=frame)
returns 1:26
